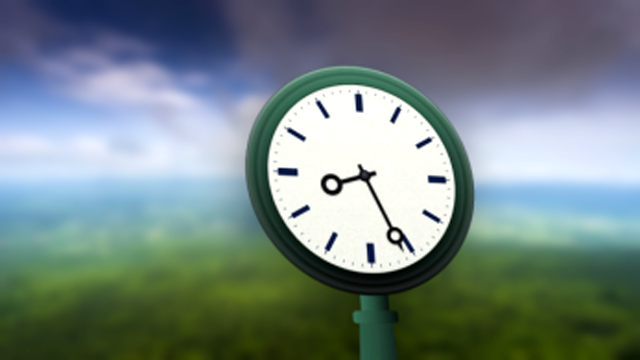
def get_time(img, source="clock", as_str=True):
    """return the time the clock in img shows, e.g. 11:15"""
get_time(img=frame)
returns 8:26
